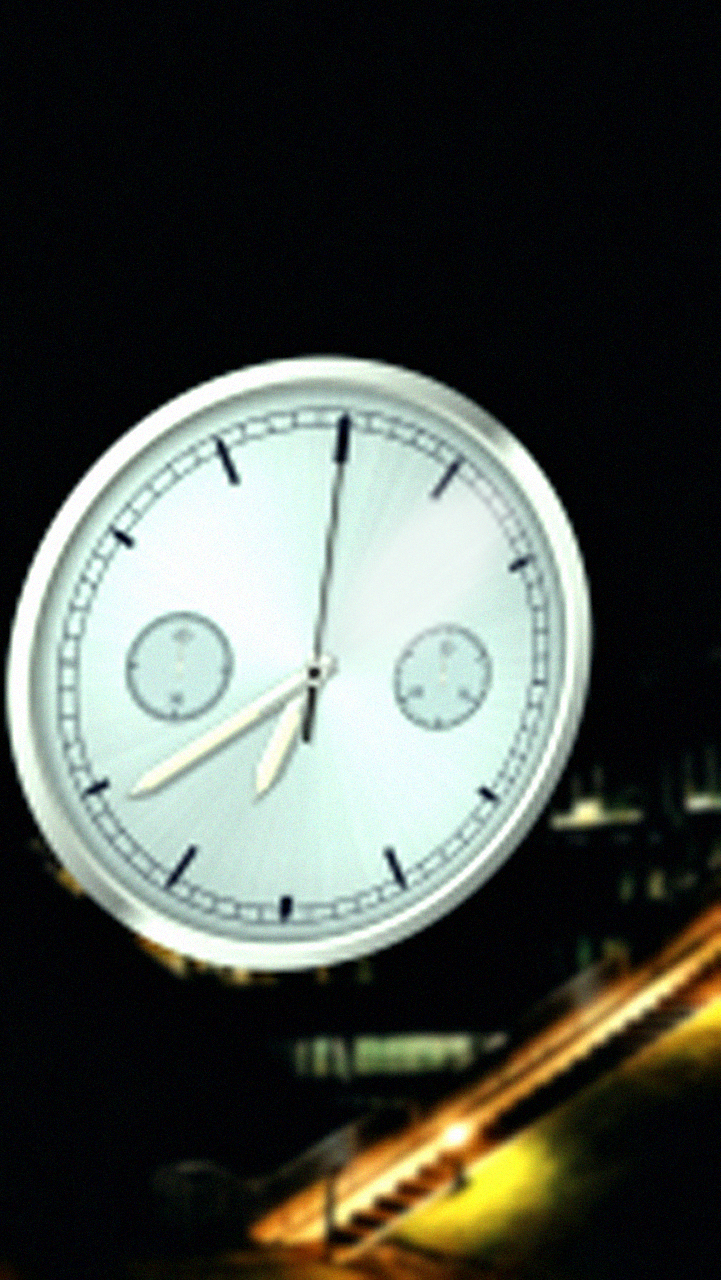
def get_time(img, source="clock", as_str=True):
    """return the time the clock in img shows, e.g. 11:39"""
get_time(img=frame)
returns 6:39
